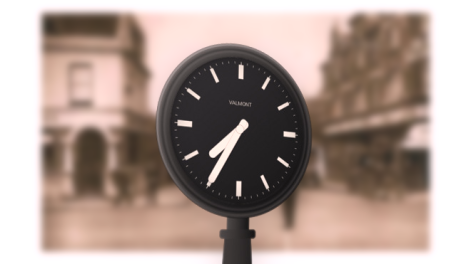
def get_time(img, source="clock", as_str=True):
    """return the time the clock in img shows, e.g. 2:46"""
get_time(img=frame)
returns 7:35
